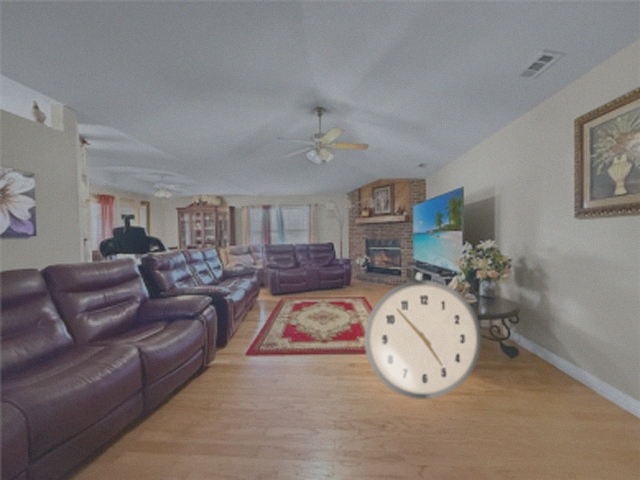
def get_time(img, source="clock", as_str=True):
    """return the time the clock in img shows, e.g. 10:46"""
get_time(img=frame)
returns 4:53
